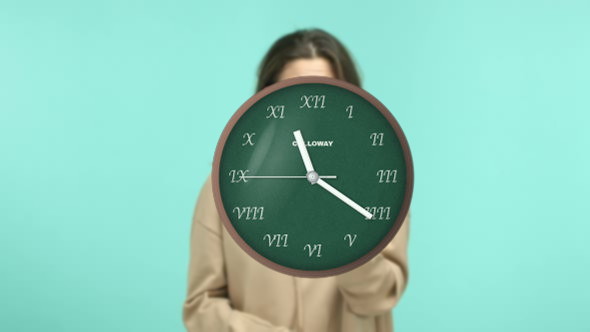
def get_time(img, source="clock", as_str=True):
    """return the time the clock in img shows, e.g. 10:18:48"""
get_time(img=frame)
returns 11:20:45
